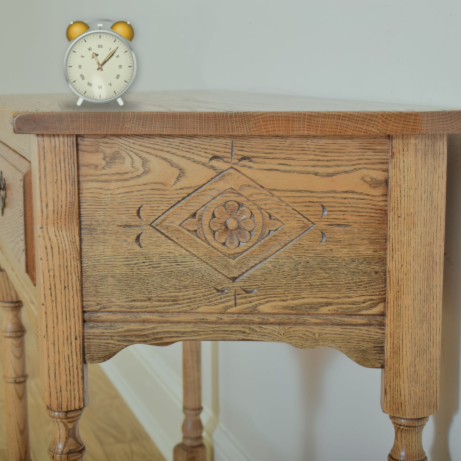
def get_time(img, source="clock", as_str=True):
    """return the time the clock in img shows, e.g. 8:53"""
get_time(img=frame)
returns 11:07
